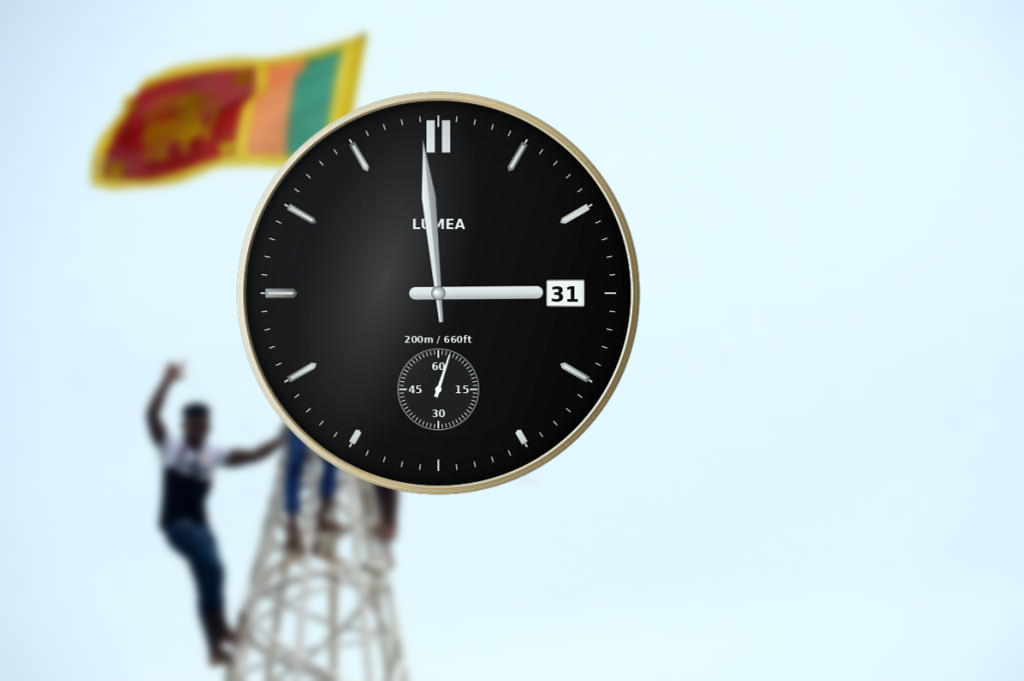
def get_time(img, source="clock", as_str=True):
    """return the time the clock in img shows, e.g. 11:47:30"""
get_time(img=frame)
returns 2:59:03
